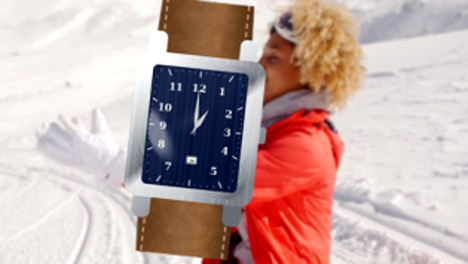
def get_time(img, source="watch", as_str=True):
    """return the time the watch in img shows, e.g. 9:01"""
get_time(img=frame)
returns 1:00
